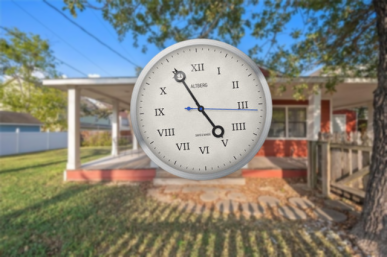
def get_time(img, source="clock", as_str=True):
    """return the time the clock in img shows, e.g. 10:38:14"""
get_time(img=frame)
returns 4:55:16
